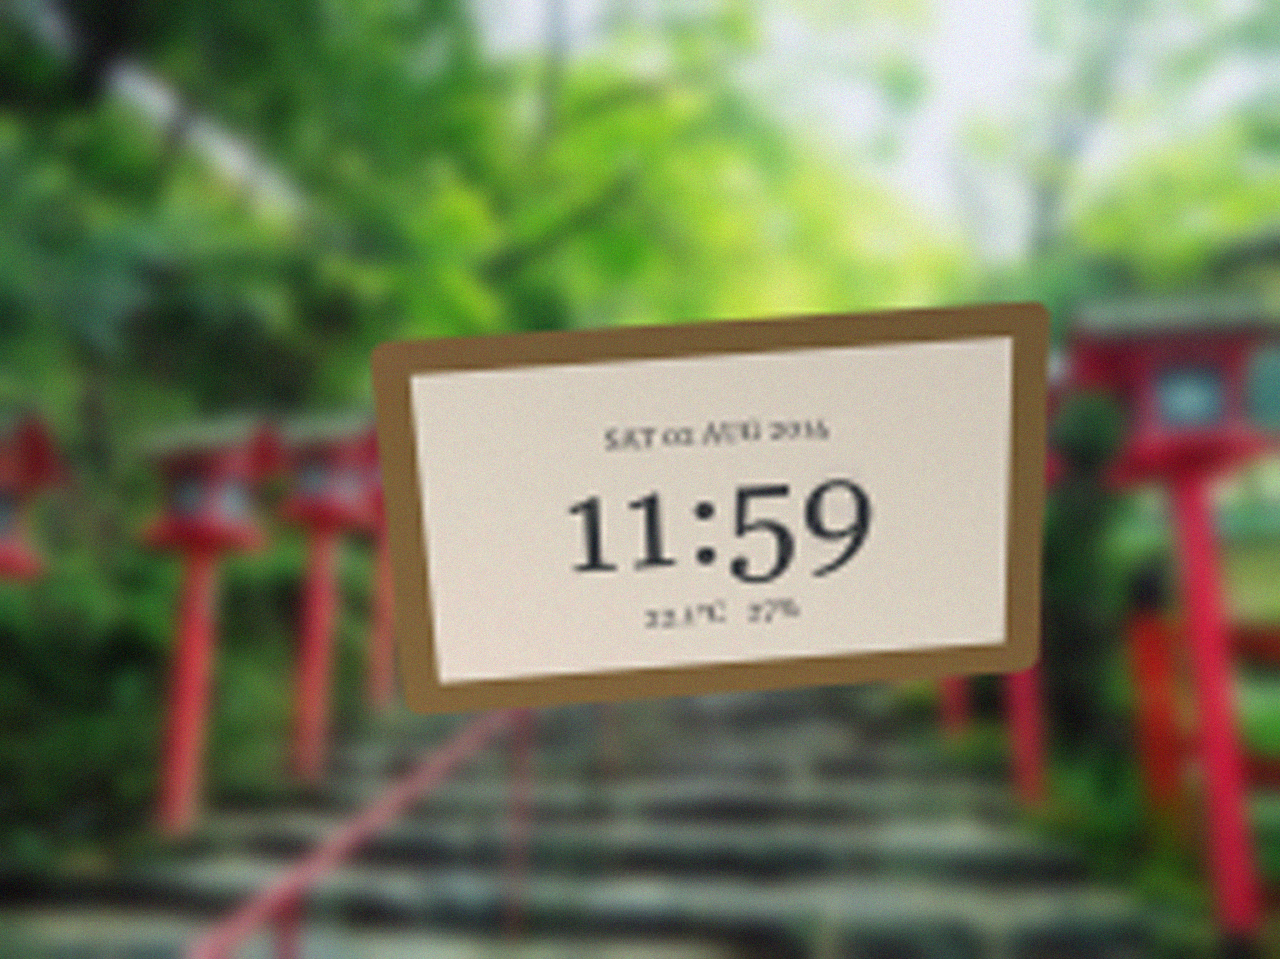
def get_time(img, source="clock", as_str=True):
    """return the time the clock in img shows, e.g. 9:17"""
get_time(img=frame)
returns 11:59
